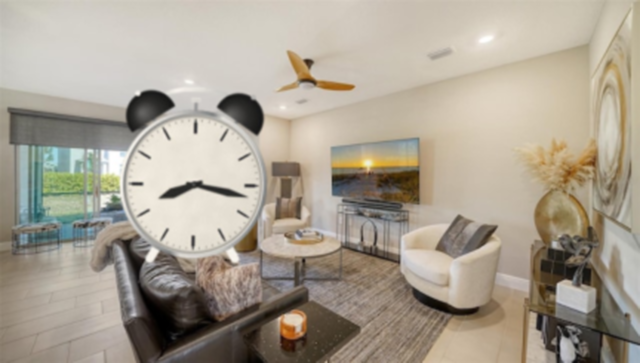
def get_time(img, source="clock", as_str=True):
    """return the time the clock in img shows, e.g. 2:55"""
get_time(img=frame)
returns 8:17
